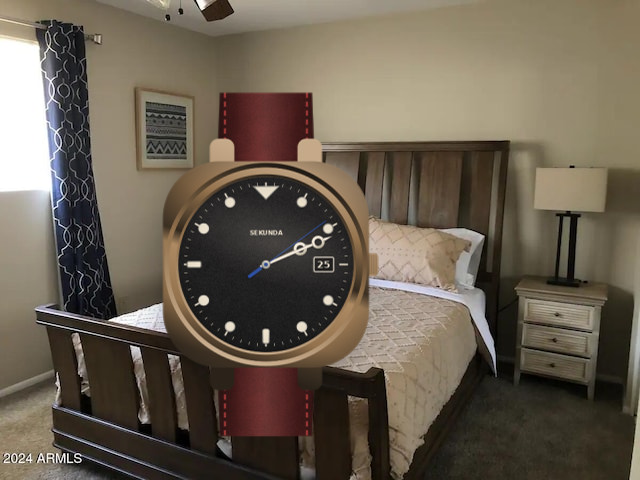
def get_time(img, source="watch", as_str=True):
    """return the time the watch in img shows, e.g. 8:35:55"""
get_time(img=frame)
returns 2:11:09
